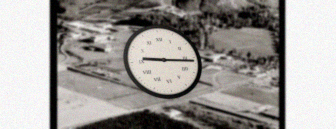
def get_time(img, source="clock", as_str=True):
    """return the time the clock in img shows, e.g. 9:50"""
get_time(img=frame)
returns 9:16
